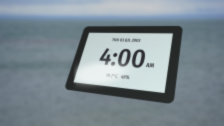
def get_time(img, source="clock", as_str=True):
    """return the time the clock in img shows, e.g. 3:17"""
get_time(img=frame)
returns 4:00
